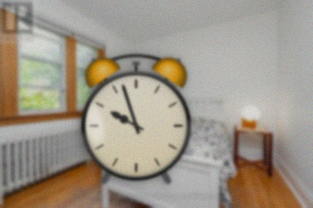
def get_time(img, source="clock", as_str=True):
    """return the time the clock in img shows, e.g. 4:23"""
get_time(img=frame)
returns 9:57
